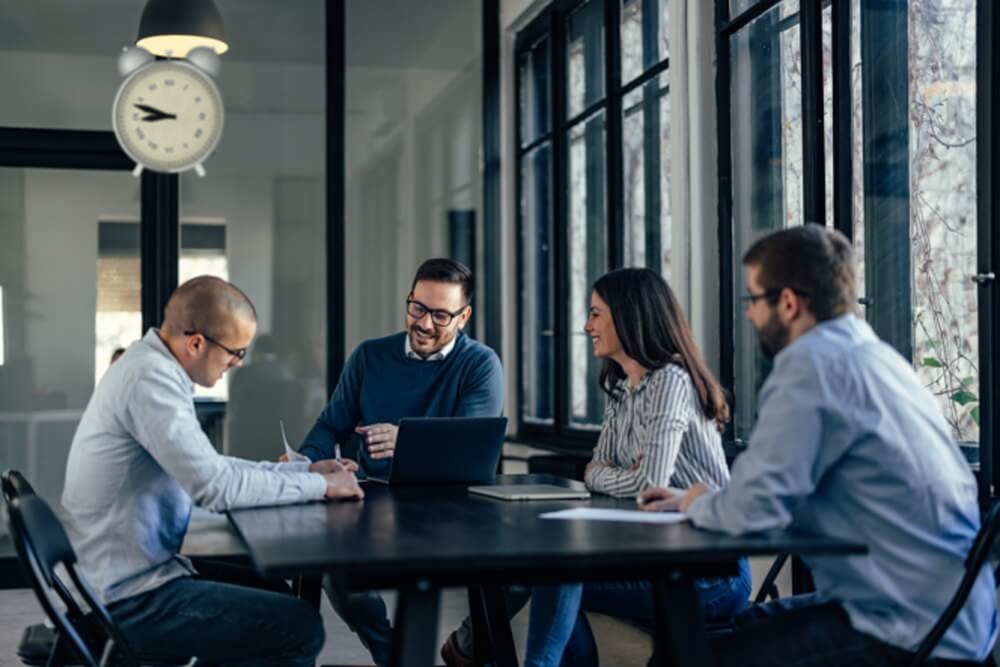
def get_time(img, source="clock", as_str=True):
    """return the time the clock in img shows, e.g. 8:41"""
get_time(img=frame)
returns 8:48
